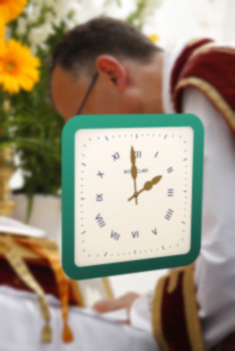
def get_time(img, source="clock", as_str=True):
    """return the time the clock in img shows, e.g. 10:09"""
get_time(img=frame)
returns 1:59
